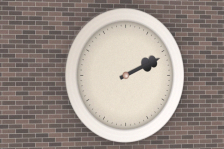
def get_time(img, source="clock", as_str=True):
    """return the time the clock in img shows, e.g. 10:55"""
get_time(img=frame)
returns 2:11
